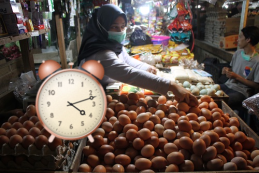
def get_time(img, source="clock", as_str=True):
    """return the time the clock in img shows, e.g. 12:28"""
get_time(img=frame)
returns 4:12
